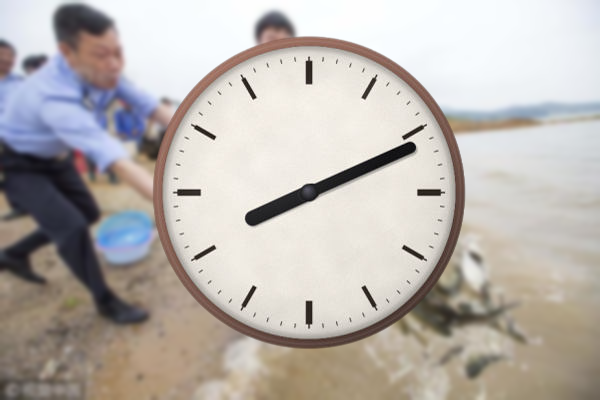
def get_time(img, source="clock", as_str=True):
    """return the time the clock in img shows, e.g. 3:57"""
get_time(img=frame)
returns 8:11
